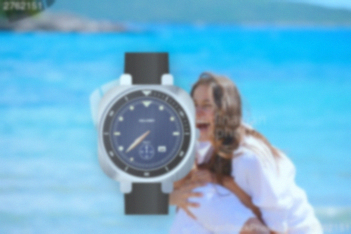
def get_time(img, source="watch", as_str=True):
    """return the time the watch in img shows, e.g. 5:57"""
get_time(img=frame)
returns 7:38
